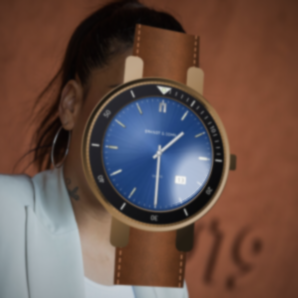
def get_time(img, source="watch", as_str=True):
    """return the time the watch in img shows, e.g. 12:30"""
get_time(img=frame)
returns 1:30
